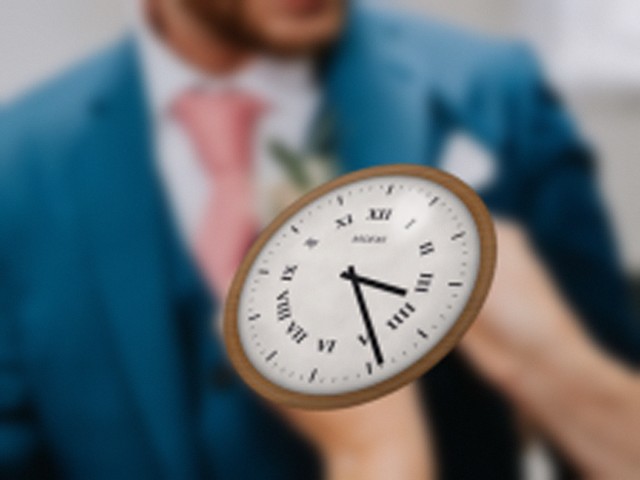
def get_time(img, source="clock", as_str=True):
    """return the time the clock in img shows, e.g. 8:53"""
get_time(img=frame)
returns 3:24
